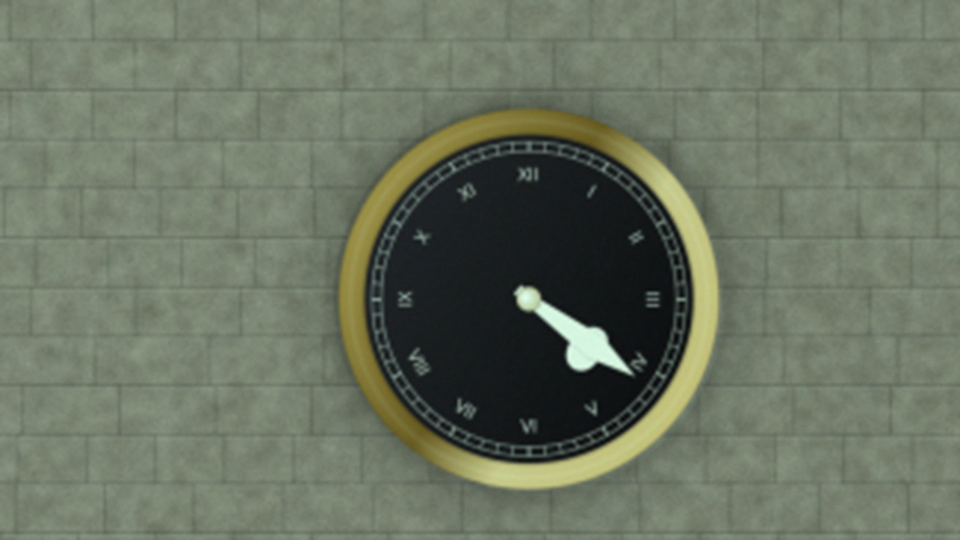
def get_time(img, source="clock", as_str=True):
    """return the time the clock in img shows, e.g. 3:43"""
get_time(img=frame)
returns 4:21
